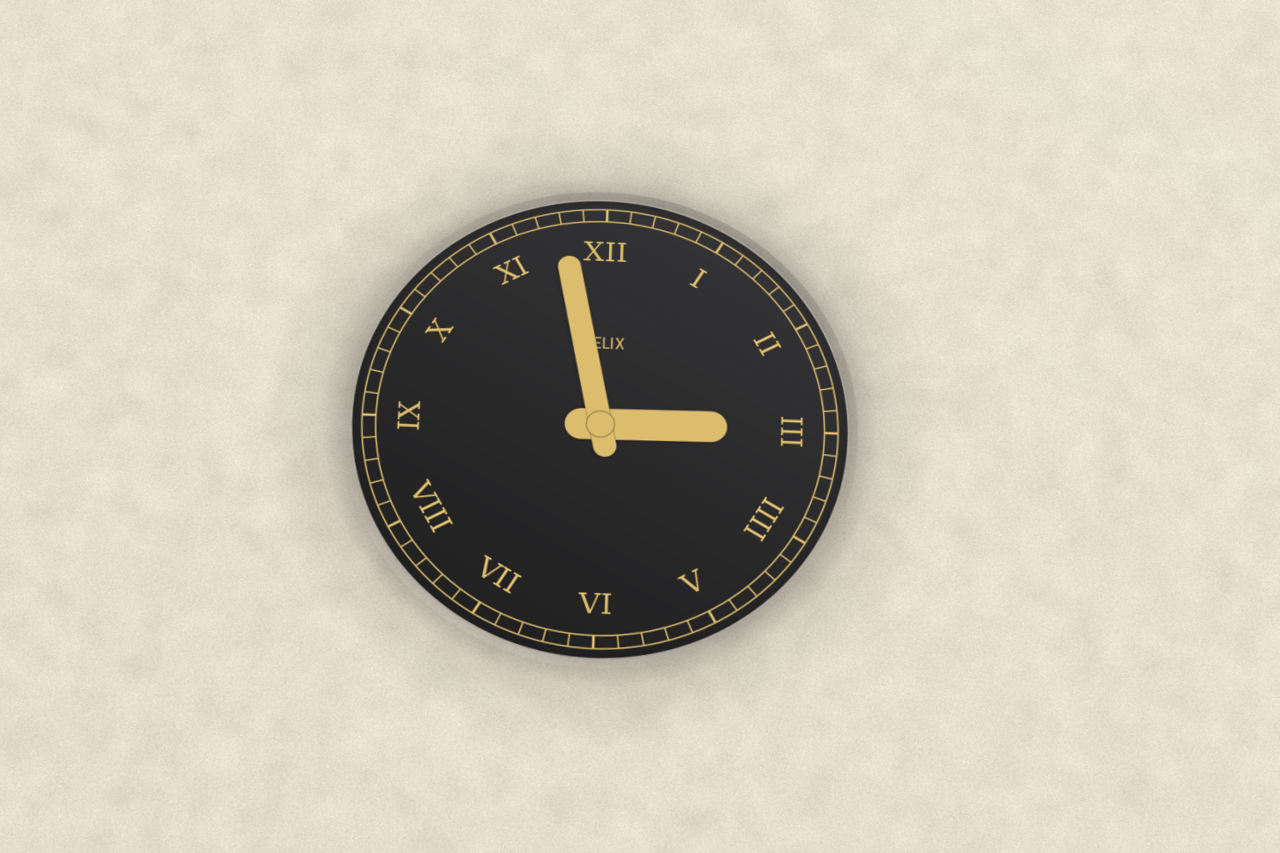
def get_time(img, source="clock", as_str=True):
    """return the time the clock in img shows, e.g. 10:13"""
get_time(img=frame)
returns 2:58
